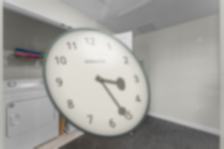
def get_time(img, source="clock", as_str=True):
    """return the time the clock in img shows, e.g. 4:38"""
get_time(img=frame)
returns 3:26
